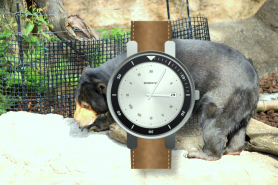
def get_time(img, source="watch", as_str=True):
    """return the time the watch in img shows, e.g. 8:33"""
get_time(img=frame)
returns 3:05
